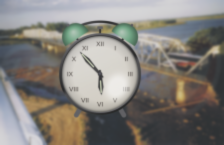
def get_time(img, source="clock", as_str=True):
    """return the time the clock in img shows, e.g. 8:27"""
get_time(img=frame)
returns 5:53
